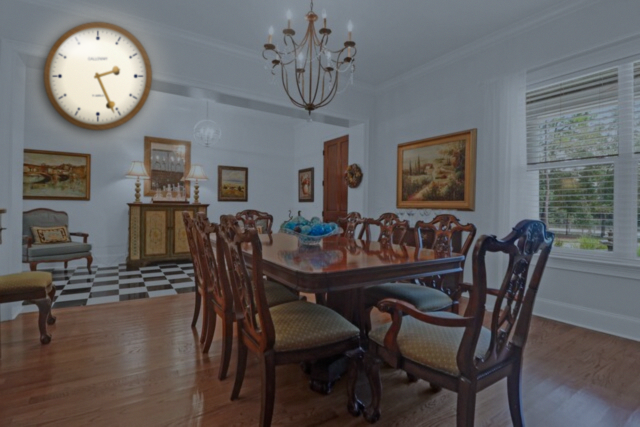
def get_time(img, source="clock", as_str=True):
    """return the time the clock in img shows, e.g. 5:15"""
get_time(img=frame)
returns 2:26
